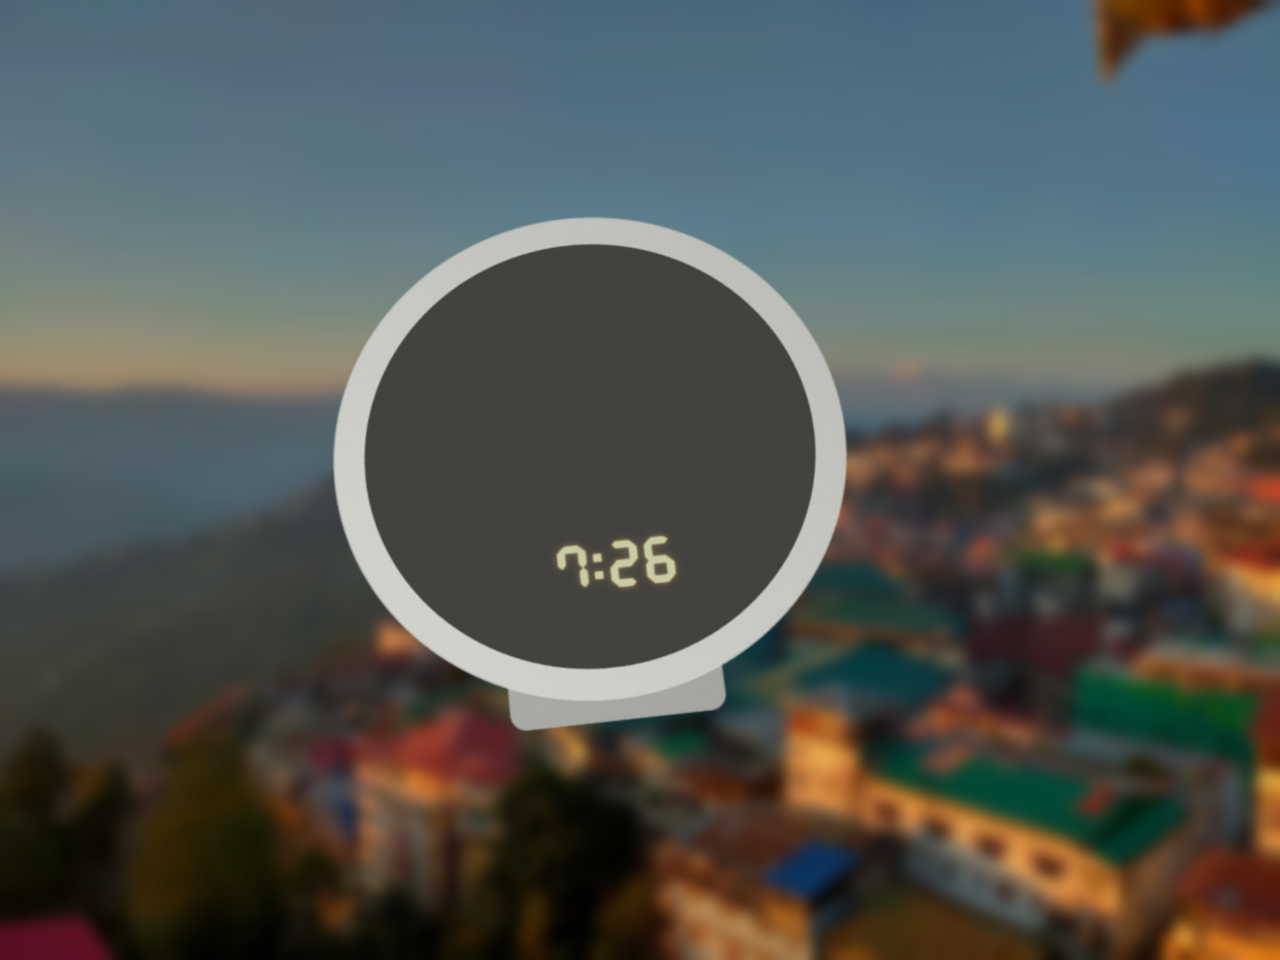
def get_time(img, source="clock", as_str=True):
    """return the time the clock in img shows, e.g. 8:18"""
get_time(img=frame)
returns 7:26
